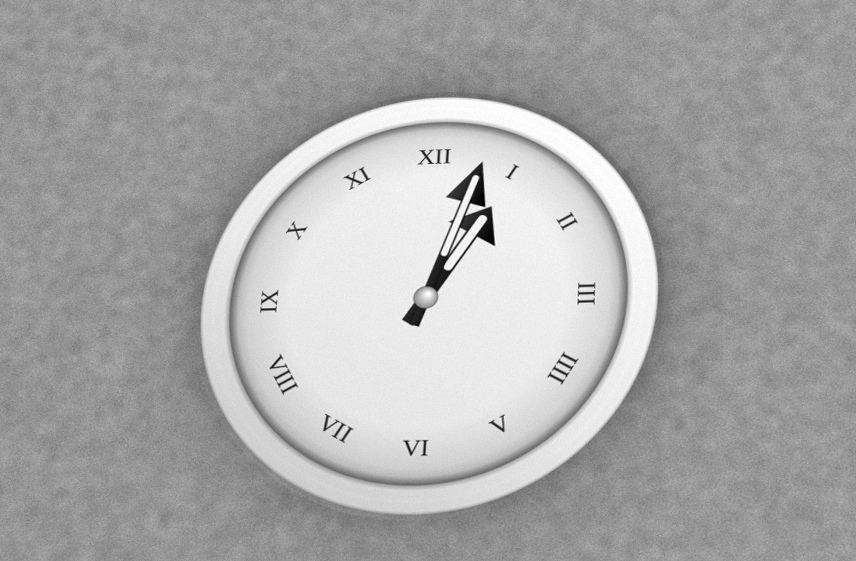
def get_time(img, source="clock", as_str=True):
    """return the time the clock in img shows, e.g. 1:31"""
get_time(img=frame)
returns 1:03
